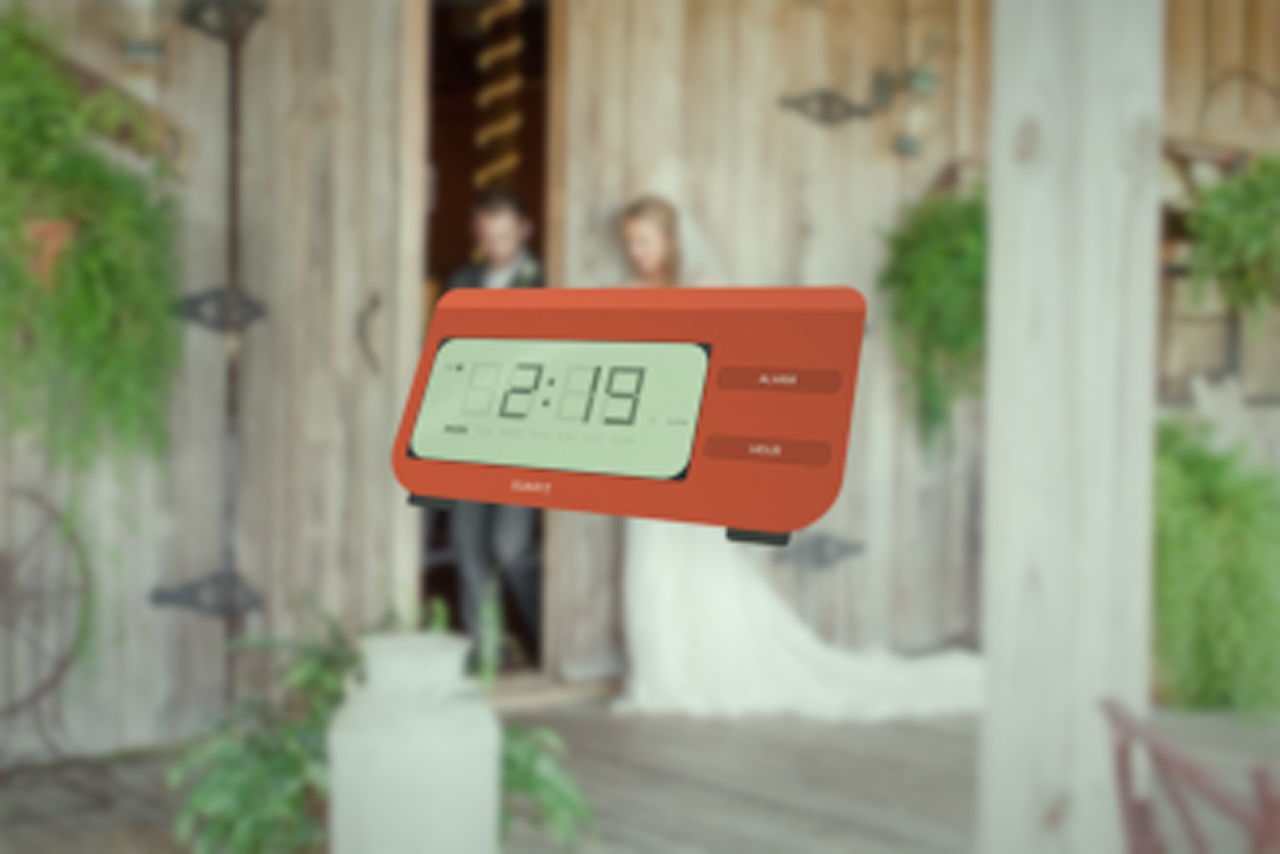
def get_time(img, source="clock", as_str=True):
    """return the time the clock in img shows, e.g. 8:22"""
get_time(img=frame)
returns 2:19
